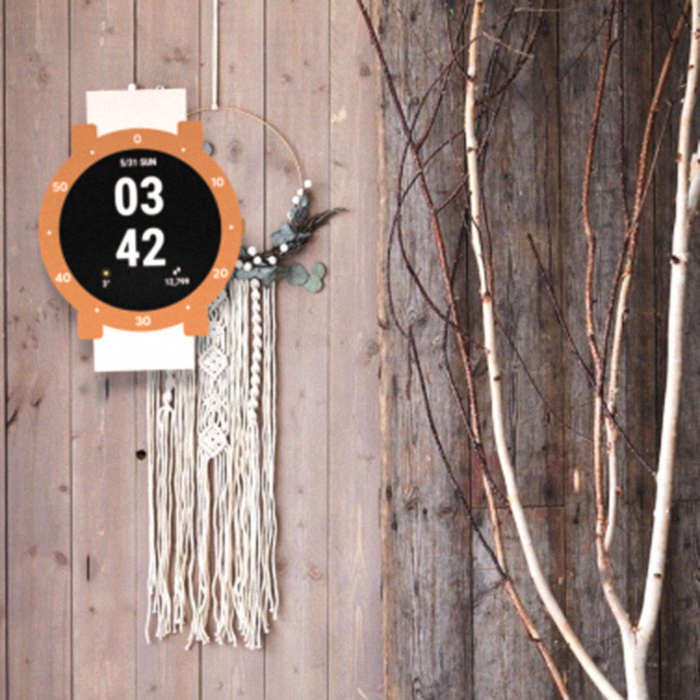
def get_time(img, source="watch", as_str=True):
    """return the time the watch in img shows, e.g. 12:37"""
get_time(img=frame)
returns 3:42
